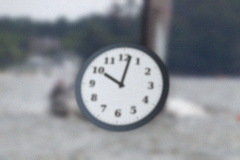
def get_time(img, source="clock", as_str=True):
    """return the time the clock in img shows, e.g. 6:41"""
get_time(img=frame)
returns 10:02
